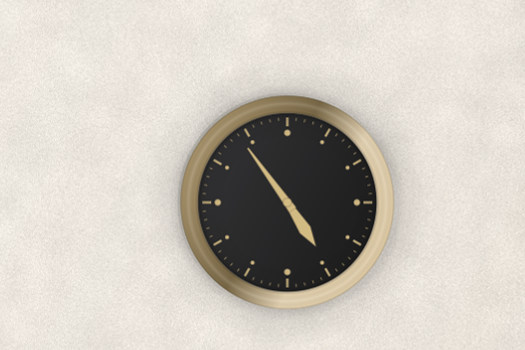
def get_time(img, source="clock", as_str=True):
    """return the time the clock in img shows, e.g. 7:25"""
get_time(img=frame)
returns 4:54
